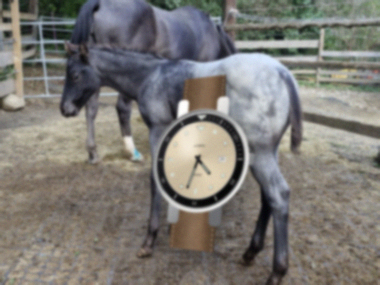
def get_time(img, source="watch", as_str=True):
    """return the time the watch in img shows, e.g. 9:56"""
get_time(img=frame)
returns 4:33
